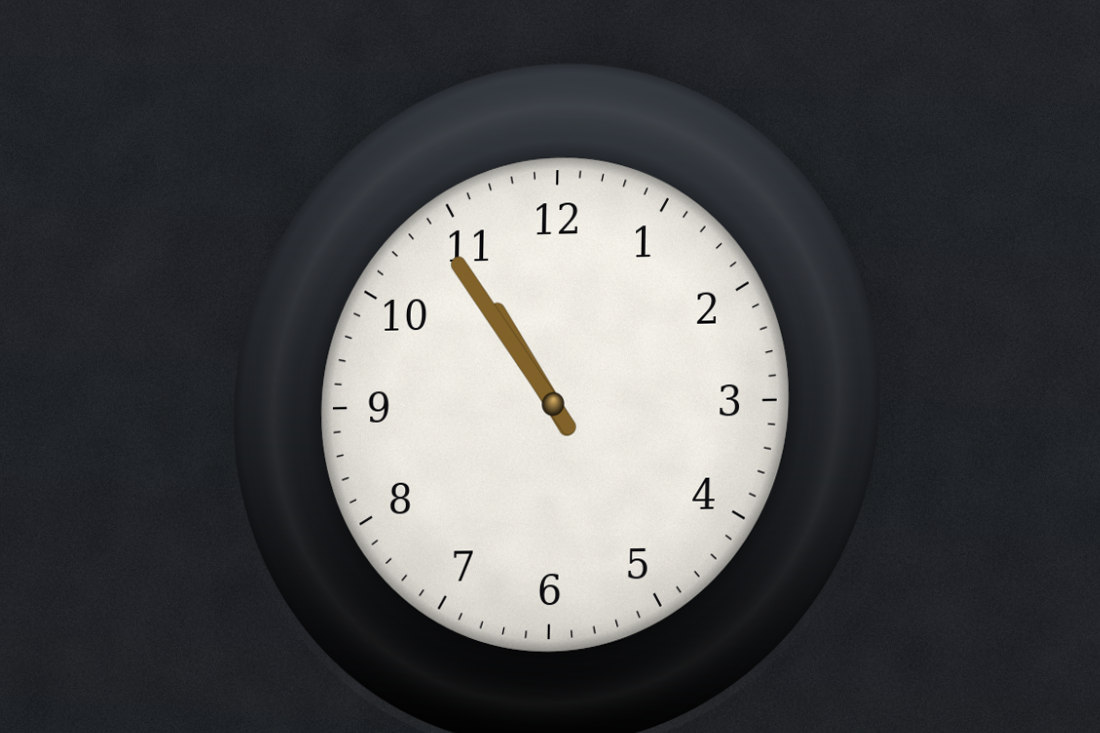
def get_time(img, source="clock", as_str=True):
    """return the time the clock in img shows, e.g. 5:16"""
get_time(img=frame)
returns 10:54
